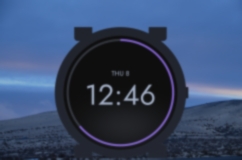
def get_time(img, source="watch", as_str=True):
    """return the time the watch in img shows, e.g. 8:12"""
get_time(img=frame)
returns 12:46
